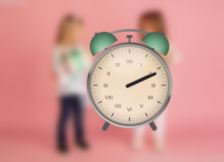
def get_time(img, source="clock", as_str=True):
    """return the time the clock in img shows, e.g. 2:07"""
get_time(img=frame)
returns 2:11
